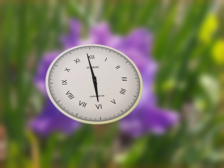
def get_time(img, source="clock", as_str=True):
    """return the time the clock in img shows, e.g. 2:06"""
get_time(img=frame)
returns 5:59
